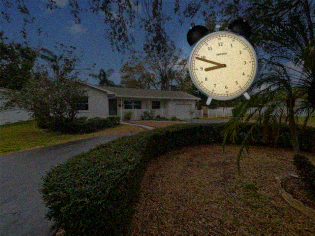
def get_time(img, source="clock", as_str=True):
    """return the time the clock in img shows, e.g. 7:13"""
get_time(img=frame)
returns 8:49
